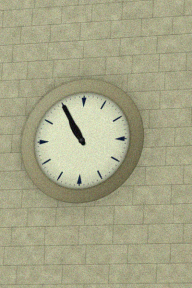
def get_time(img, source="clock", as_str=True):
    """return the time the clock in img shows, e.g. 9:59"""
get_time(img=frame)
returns 10:55
